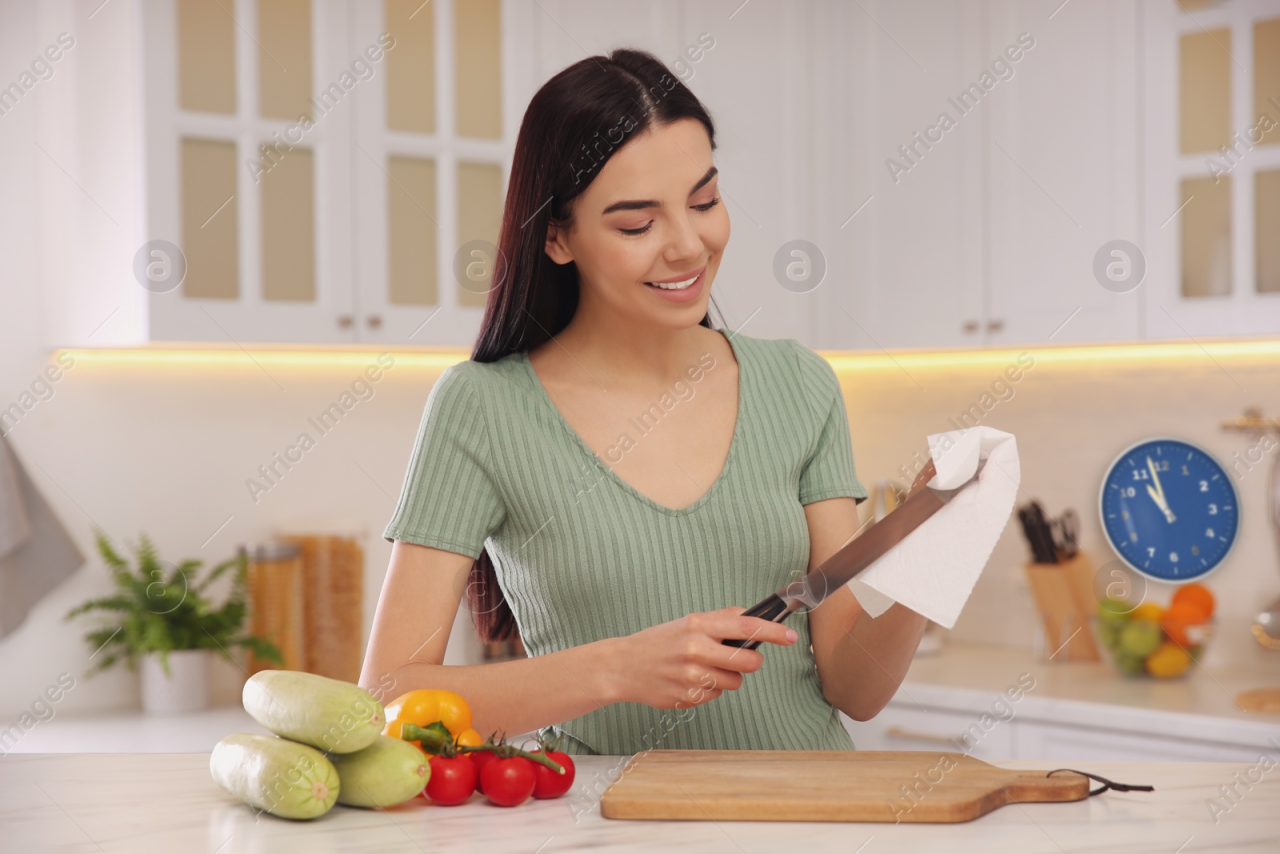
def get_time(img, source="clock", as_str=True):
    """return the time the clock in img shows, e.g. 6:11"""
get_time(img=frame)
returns 10:58
